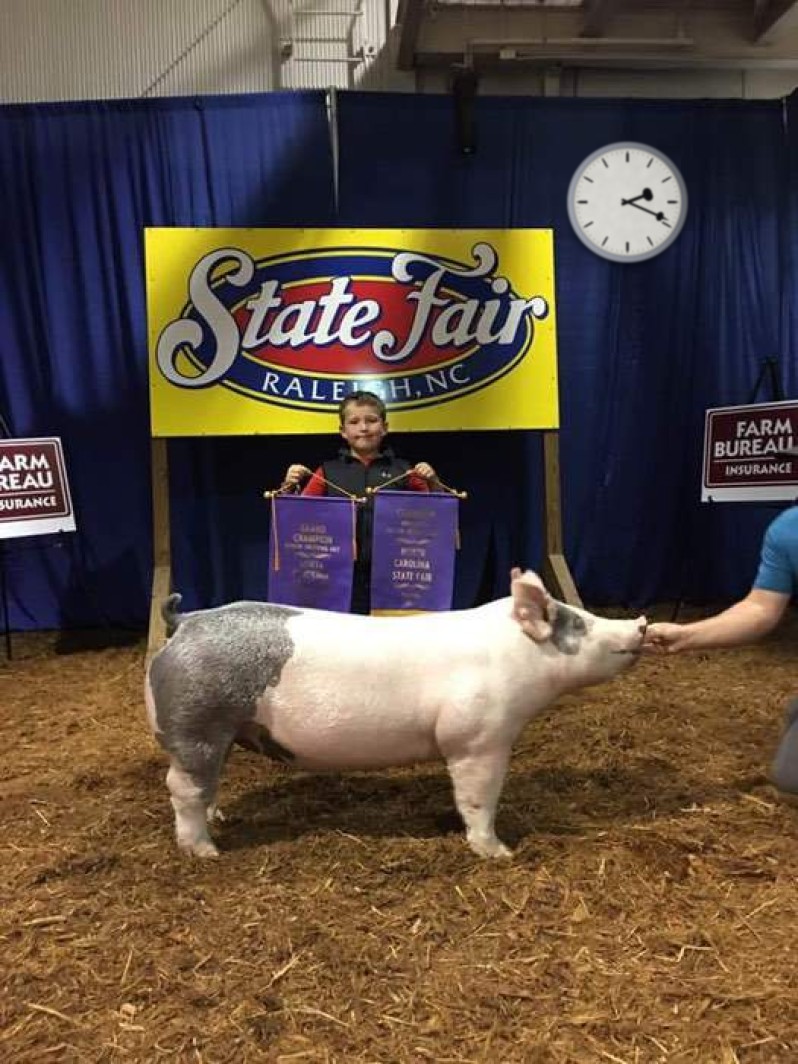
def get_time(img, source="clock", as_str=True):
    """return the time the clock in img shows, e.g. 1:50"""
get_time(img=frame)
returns 2:19
